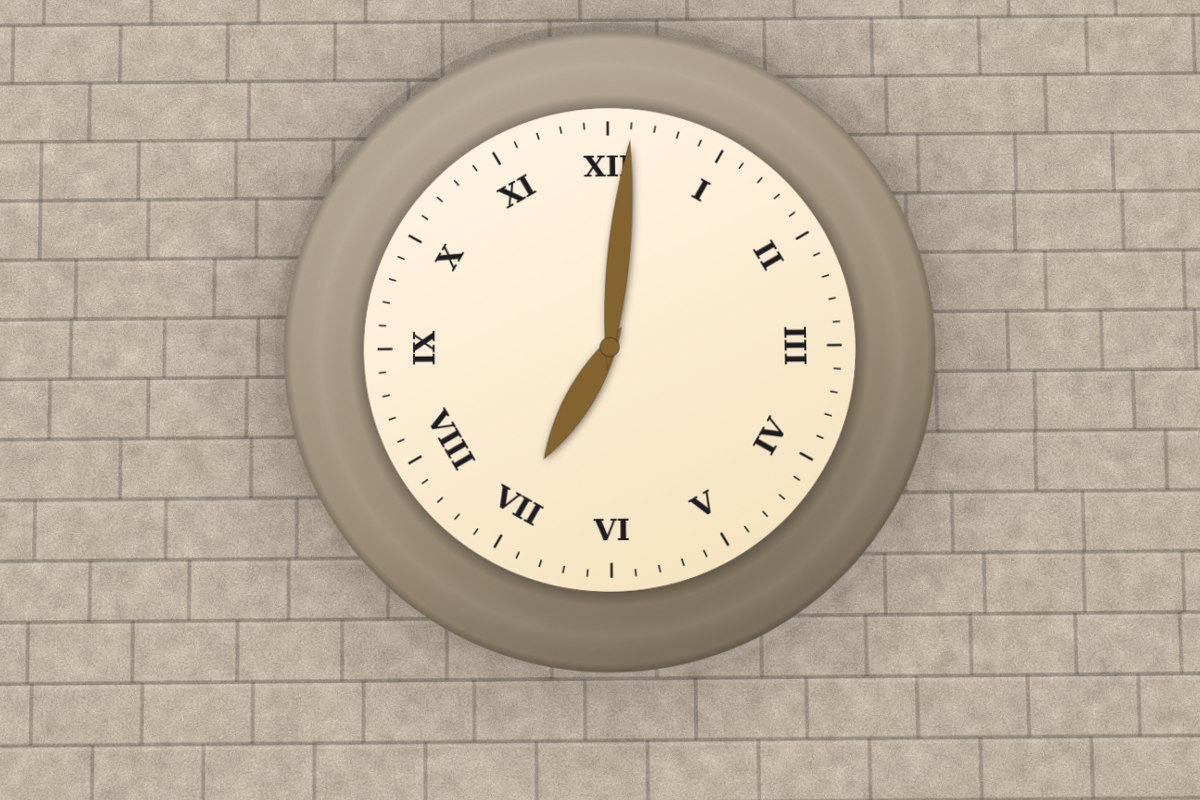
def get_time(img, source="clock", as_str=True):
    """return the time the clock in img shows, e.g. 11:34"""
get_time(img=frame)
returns 7:01
